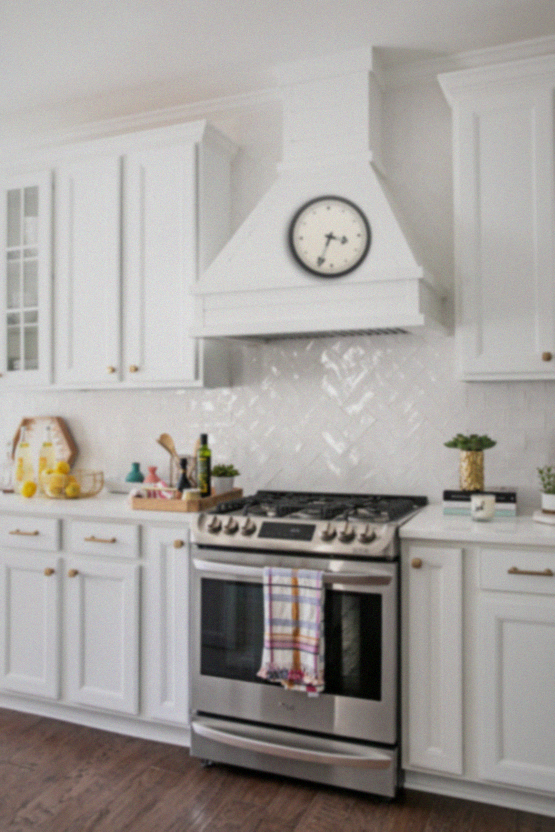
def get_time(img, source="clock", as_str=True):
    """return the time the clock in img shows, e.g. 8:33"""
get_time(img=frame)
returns 3:34
